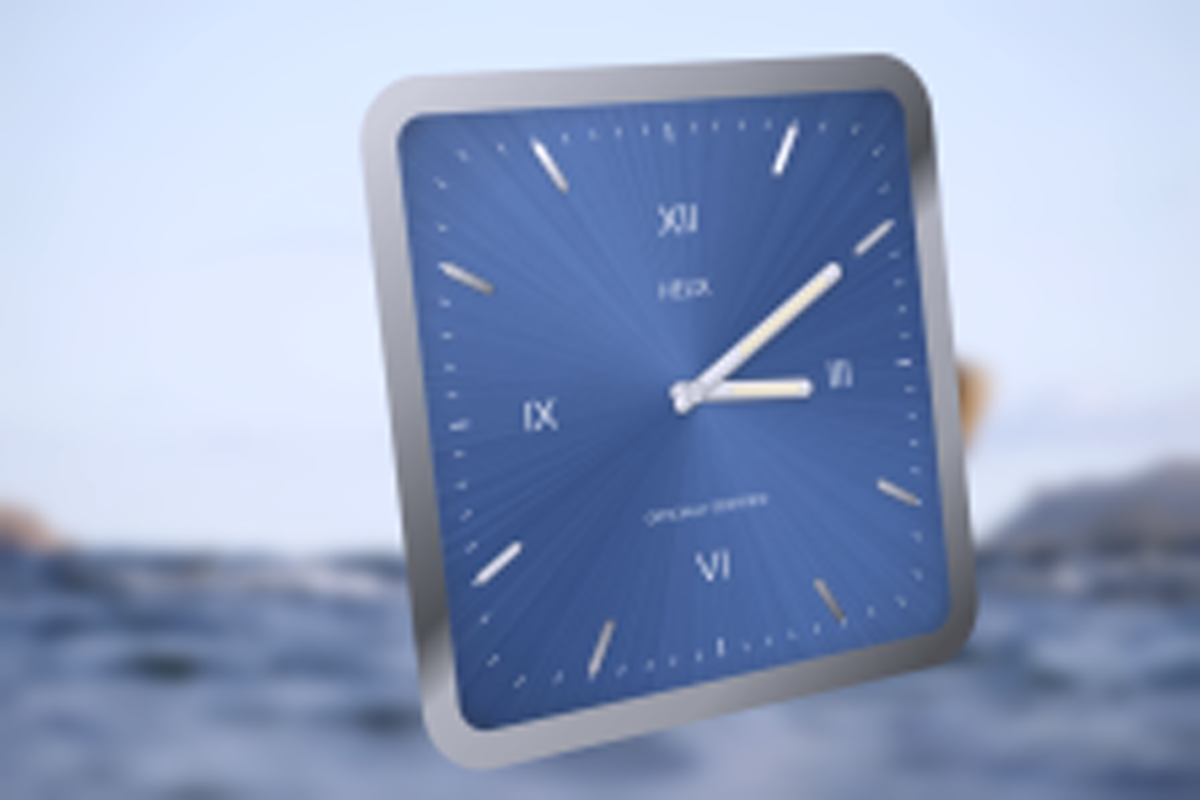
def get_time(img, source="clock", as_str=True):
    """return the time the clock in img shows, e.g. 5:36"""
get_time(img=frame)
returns 3:10
